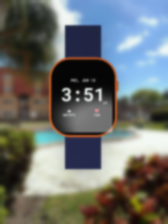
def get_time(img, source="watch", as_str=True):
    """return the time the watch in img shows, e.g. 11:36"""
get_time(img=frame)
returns 3:51
